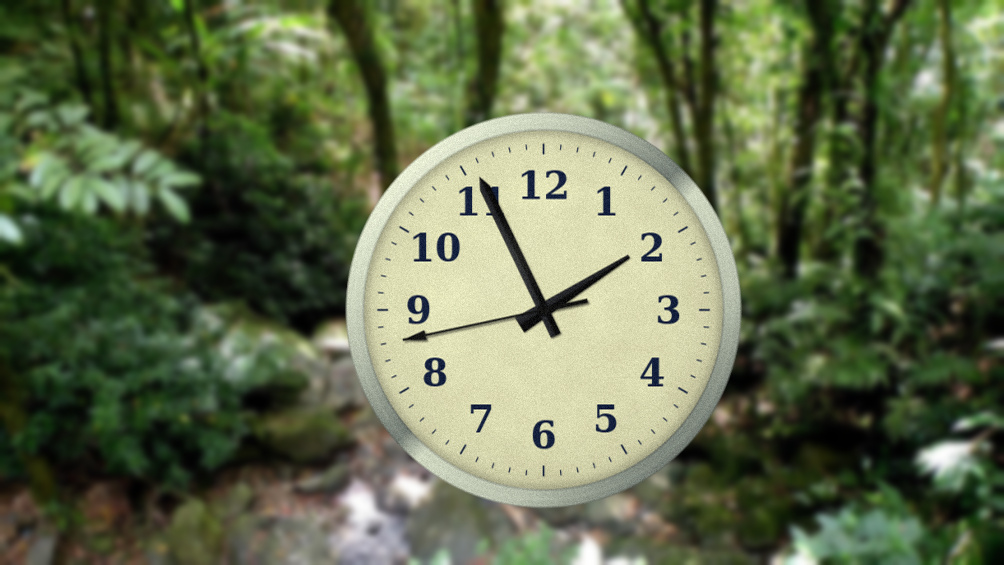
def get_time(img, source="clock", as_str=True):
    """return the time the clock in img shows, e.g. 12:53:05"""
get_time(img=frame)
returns 1:55:43
